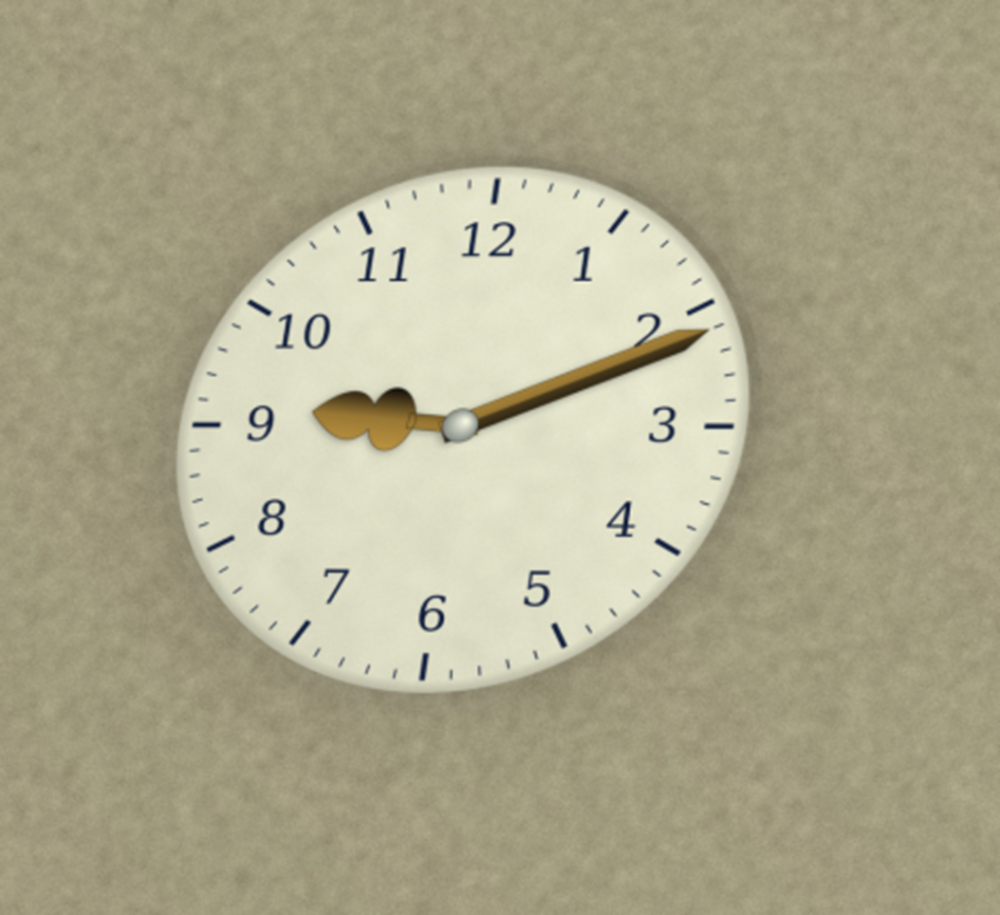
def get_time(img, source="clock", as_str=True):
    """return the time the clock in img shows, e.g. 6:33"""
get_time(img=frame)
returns 9:11
